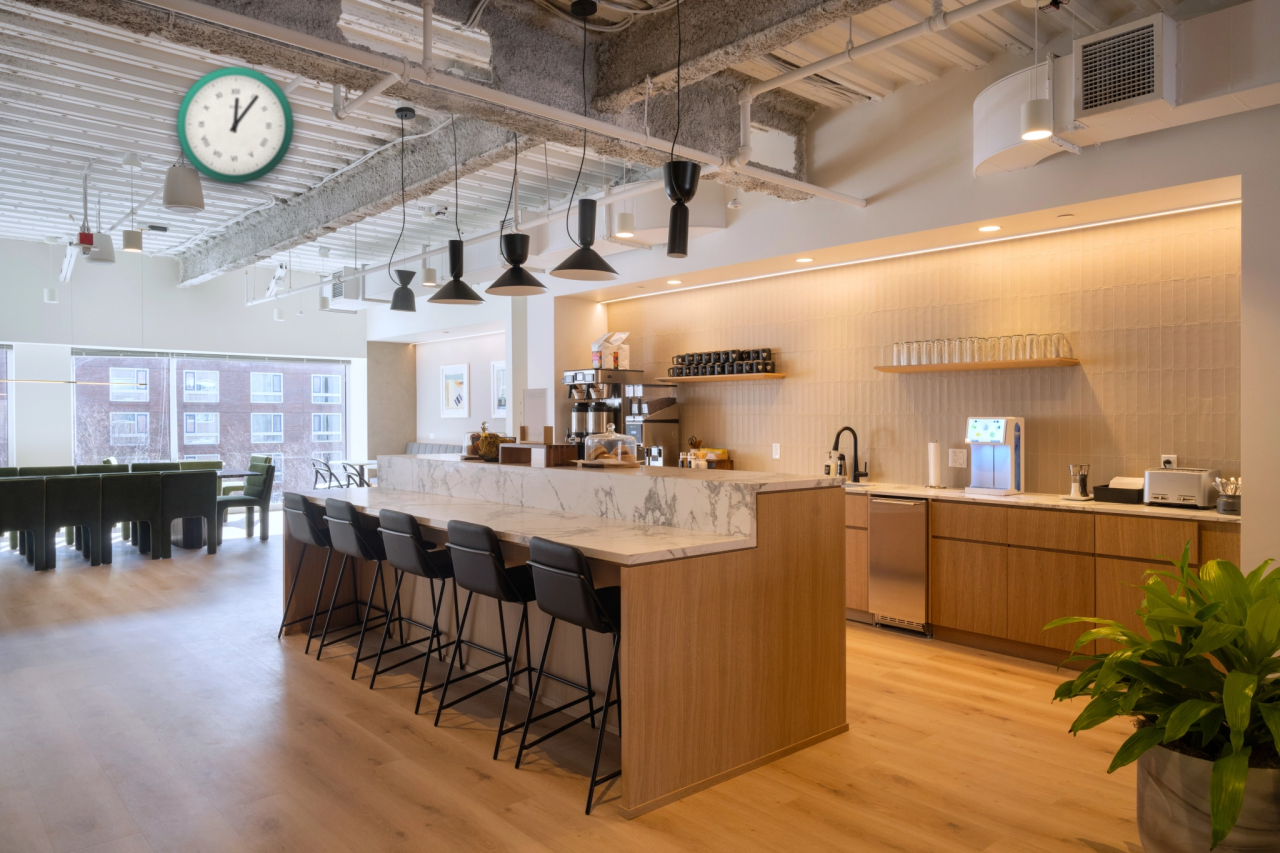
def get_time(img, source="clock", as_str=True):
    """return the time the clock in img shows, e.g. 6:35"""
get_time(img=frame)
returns 12:06
